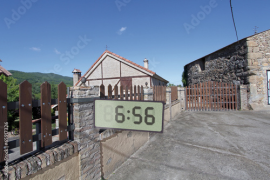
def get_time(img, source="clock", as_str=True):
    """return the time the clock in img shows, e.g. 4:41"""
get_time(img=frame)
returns 6:56
